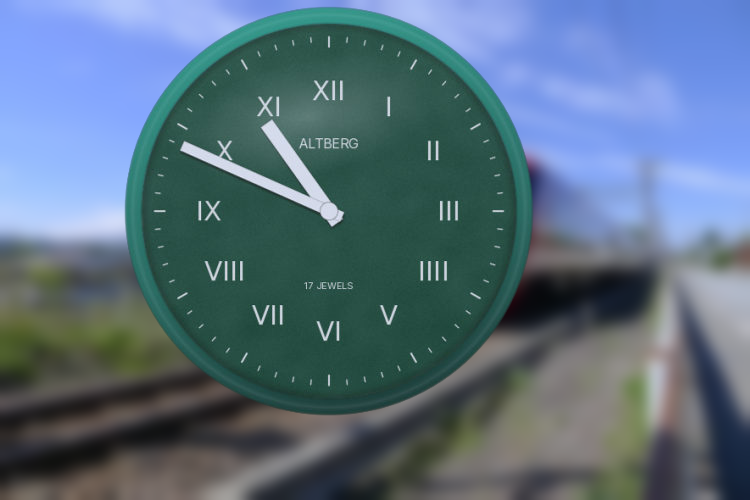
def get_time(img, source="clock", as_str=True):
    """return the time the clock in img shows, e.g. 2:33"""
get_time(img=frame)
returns 10:49
